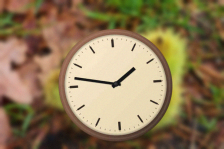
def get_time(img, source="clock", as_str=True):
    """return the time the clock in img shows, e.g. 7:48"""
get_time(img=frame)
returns 1:47
